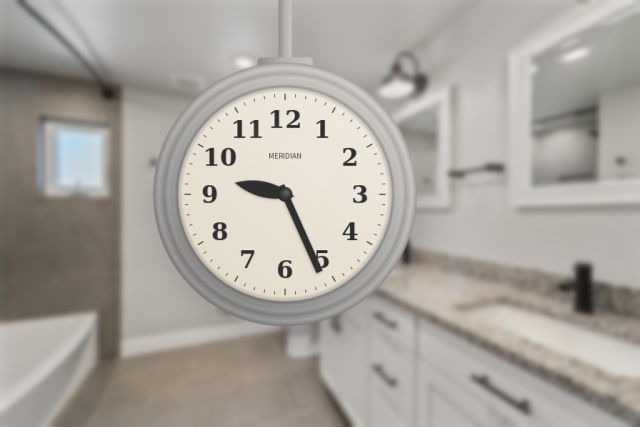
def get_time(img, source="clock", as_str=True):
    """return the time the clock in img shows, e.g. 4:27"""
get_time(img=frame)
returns 9:26
